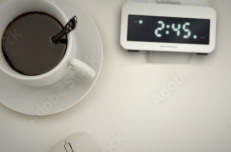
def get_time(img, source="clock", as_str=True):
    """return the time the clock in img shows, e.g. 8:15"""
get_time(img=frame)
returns 2:45
